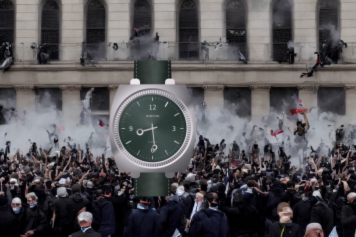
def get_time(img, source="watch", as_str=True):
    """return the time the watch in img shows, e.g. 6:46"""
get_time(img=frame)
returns 8:29
